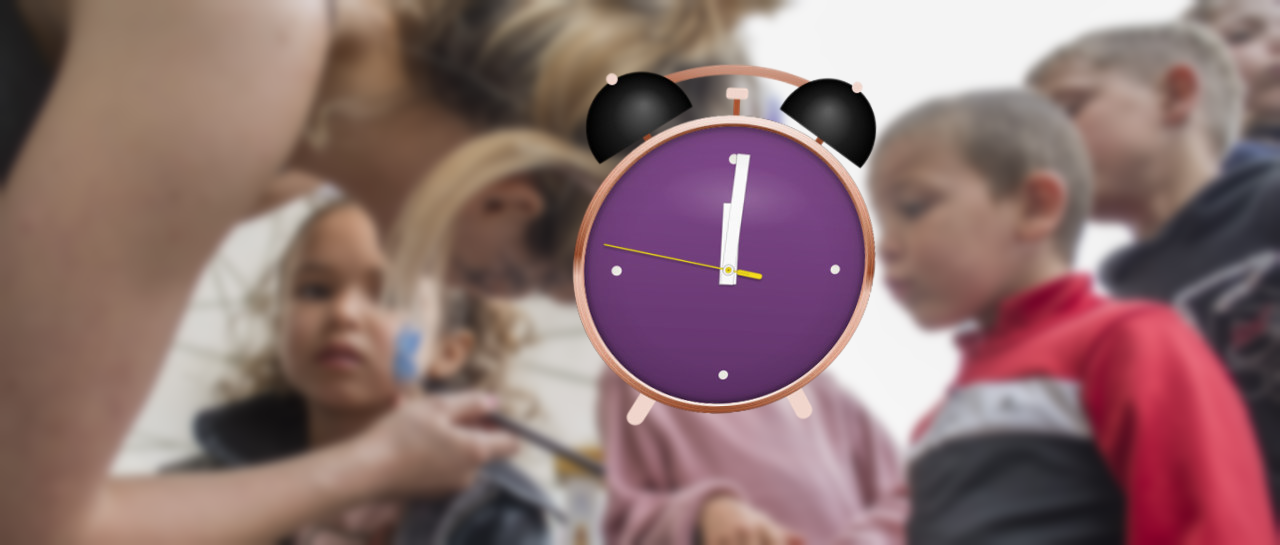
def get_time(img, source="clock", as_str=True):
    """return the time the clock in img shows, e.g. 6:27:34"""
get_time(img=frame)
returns 12:00:47
